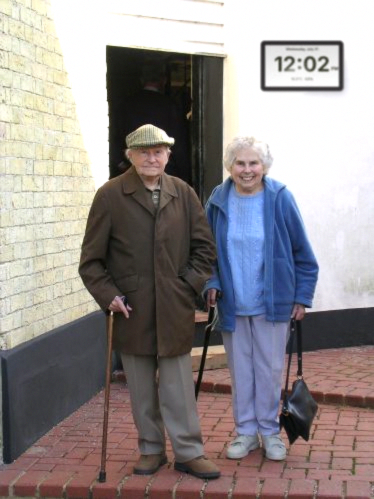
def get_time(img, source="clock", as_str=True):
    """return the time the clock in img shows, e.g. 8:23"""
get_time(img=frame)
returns 12:02
